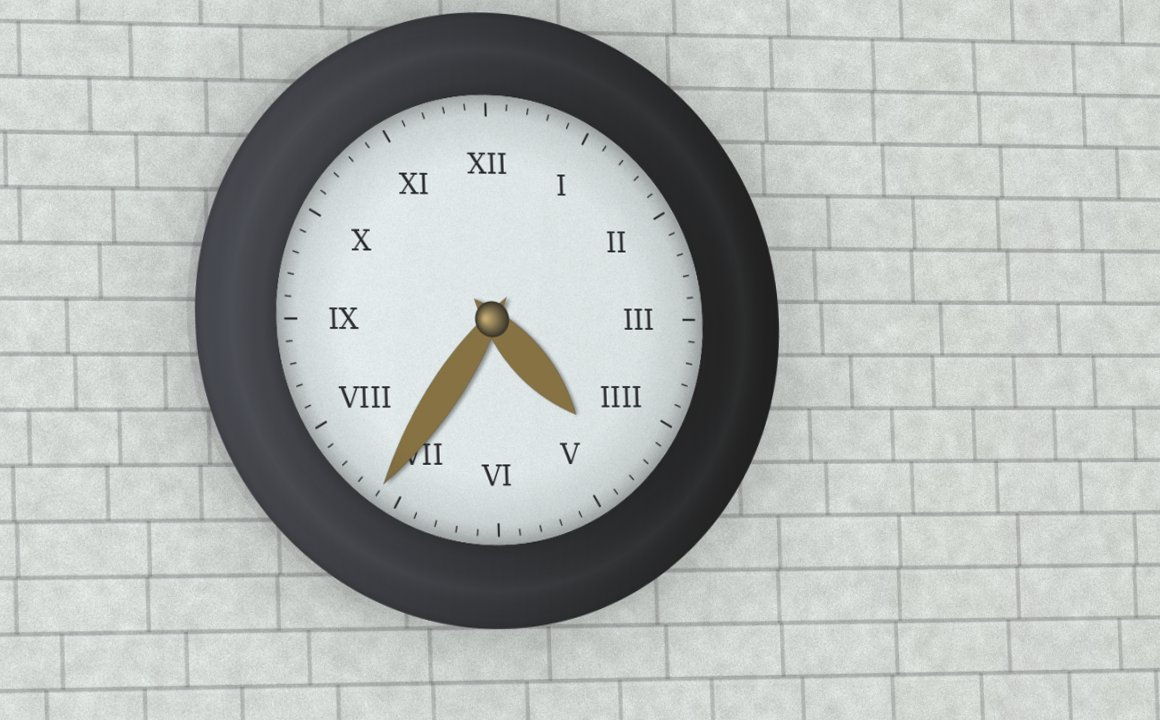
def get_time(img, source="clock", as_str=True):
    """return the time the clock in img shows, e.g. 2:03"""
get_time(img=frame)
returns 4:36
